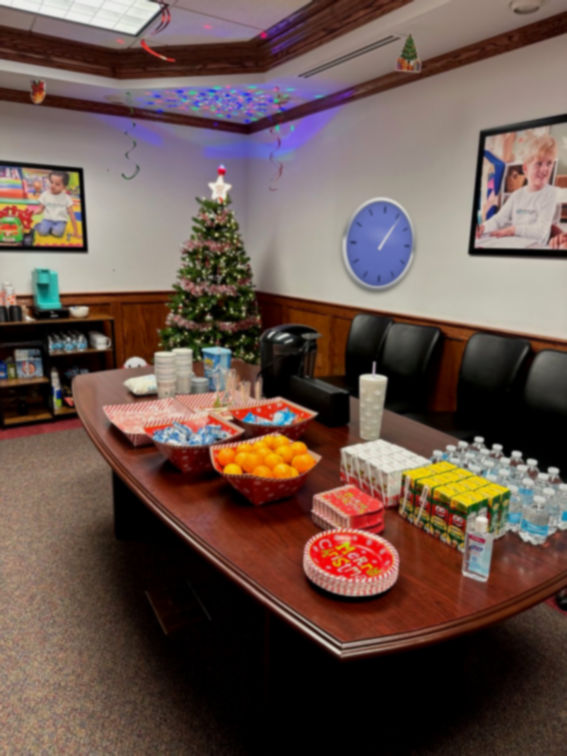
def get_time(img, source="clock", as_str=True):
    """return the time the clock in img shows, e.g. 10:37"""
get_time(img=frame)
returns 1:06
